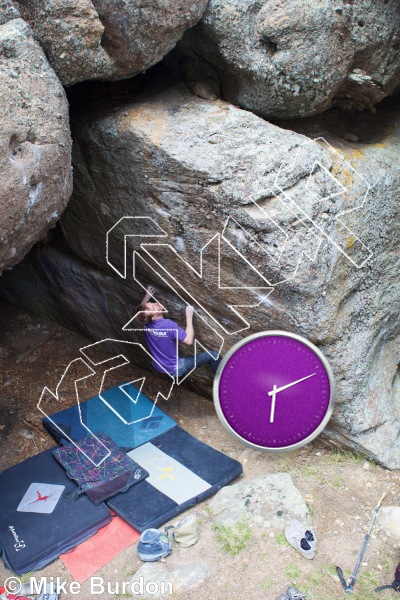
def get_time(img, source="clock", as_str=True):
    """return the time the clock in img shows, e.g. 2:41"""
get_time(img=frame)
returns 6:11
